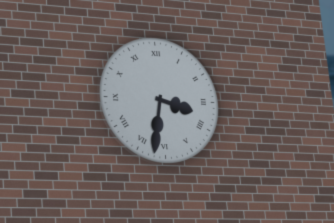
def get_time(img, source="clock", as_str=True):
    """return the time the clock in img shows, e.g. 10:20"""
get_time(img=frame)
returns 3:32
